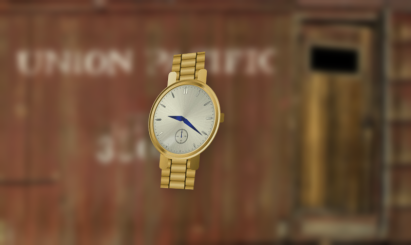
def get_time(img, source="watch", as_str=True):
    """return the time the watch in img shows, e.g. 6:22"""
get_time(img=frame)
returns 9:21
